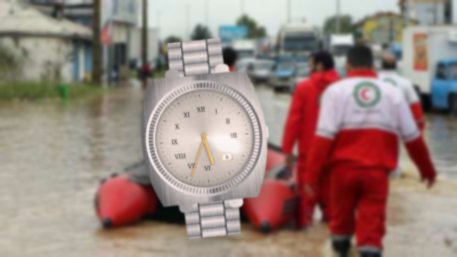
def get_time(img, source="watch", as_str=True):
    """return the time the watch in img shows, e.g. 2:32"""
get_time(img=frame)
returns 5:34
